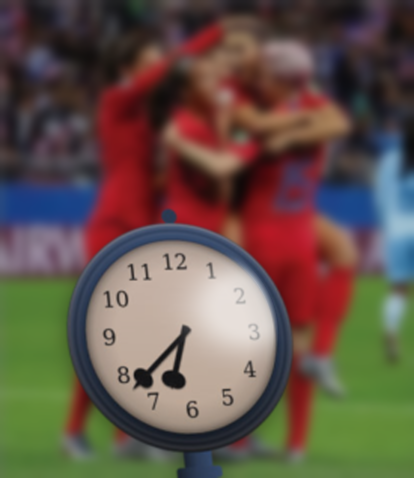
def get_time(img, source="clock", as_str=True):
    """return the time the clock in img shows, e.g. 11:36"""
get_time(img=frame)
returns 6:38
